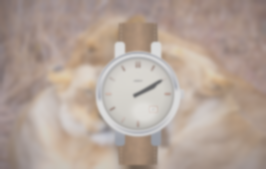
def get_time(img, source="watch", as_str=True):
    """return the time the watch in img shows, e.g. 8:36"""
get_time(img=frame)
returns 2:10
